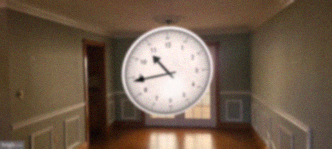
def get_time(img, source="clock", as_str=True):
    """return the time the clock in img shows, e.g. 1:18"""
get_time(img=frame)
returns 10:44
